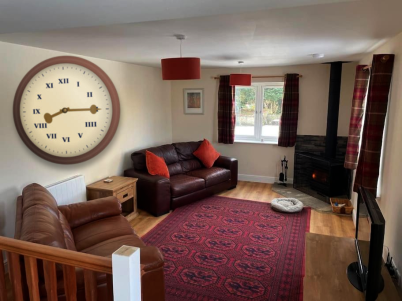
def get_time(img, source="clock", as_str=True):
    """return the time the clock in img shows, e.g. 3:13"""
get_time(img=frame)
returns 8:15
